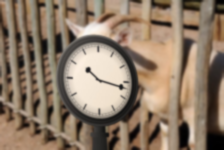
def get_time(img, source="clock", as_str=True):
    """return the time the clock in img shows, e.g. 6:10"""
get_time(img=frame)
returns 10:17
